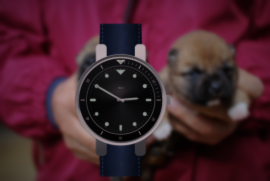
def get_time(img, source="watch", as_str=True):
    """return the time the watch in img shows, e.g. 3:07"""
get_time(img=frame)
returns 2:50
